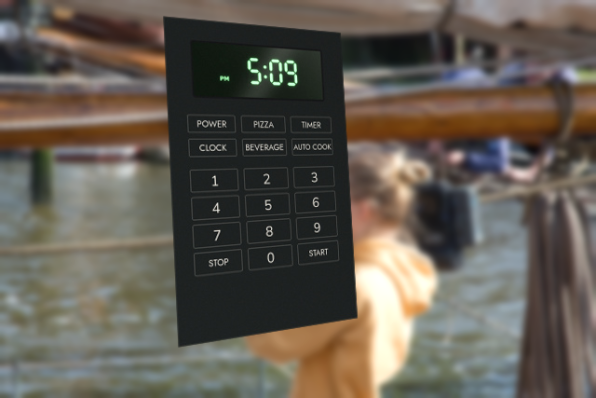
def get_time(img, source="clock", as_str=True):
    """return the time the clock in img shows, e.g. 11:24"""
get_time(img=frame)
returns 5:09
